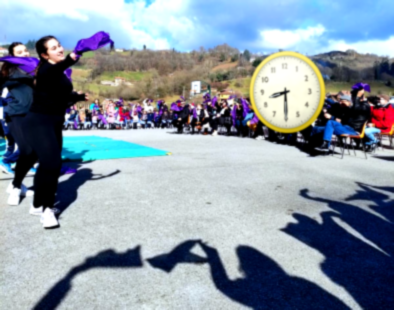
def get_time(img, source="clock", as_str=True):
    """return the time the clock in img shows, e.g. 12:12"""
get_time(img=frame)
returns 8:30
